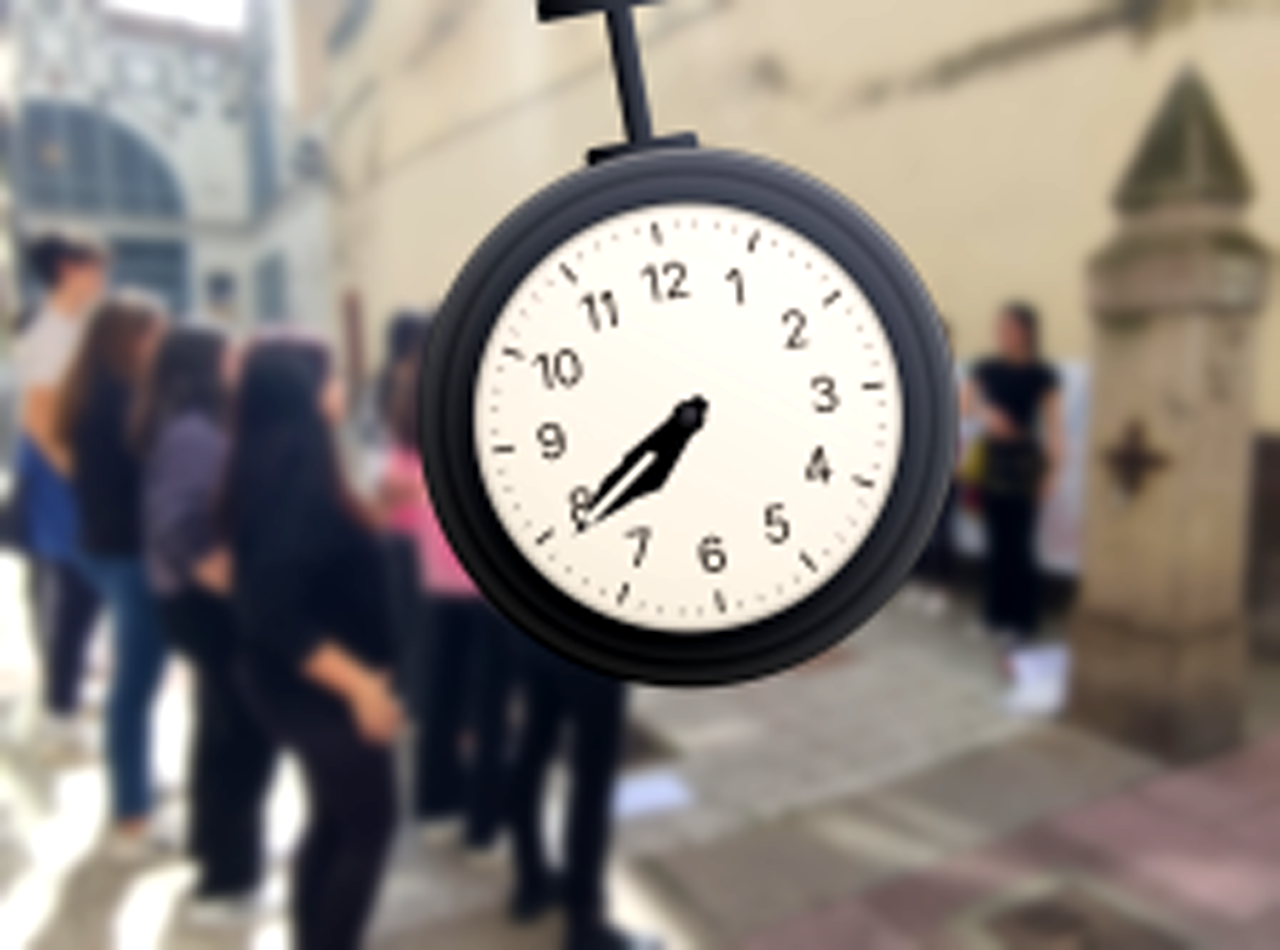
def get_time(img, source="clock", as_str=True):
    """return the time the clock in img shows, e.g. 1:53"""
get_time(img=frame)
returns 7:39
